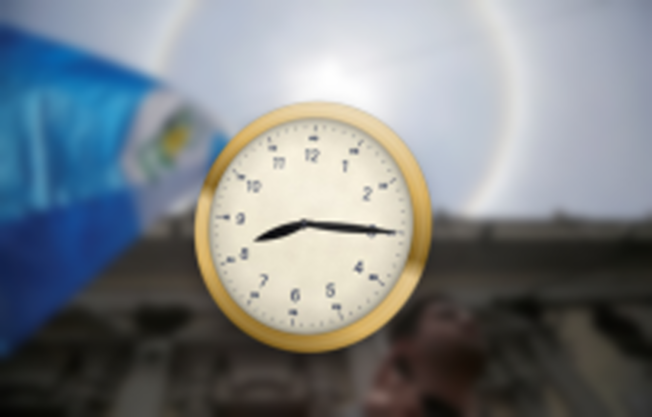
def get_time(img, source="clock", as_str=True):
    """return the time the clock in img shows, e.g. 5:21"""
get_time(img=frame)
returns 8:15
